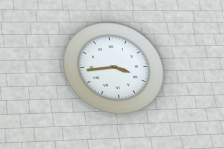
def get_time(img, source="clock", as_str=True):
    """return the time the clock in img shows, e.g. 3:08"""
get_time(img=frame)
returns 3:44
